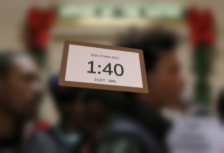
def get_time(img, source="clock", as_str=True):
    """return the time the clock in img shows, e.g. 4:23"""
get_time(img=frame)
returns 1:40
